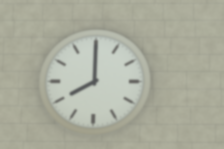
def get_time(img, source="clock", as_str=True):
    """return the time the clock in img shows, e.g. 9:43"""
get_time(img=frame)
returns 8:00
